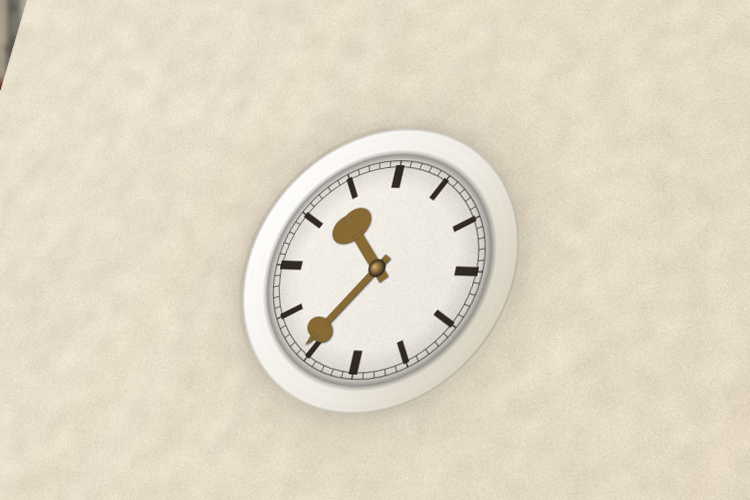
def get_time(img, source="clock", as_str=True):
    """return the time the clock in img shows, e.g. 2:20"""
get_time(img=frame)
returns 10:36
